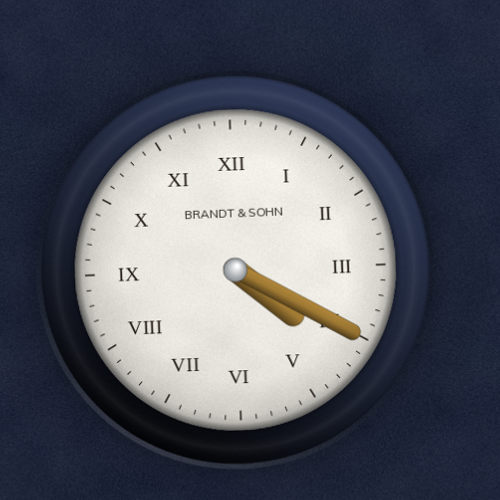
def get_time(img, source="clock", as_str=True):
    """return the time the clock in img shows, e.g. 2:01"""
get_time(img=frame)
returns 4:20
